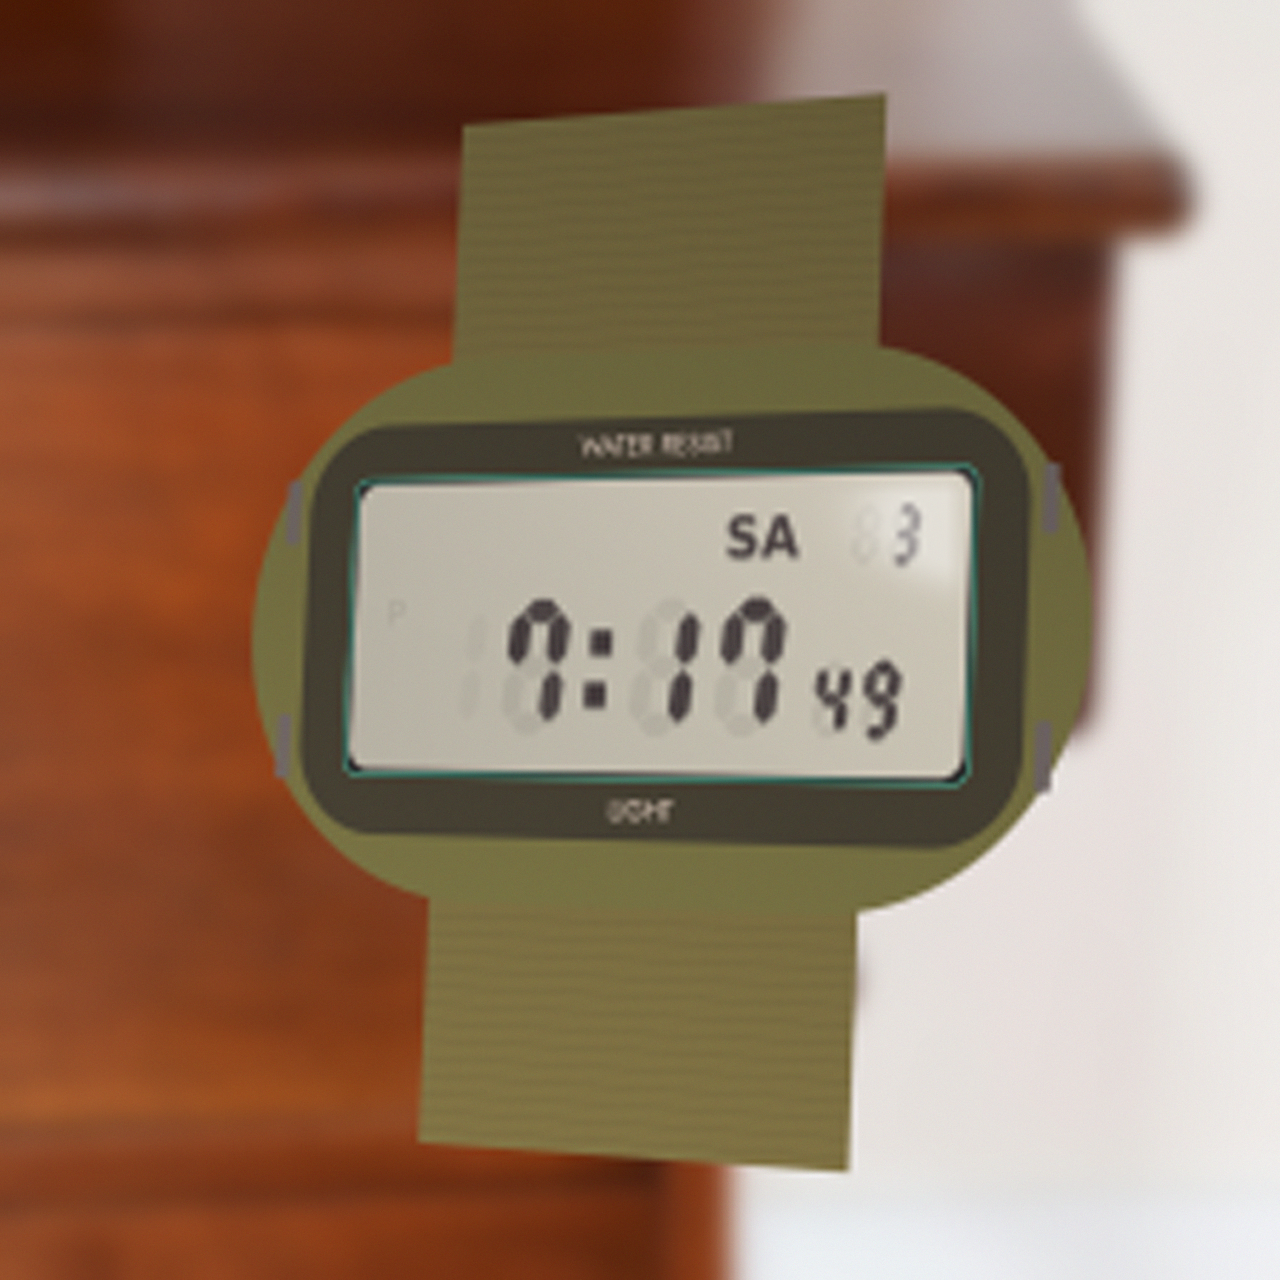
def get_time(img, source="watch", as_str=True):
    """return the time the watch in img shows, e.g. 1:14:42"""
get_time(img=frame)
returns 7:17:49
